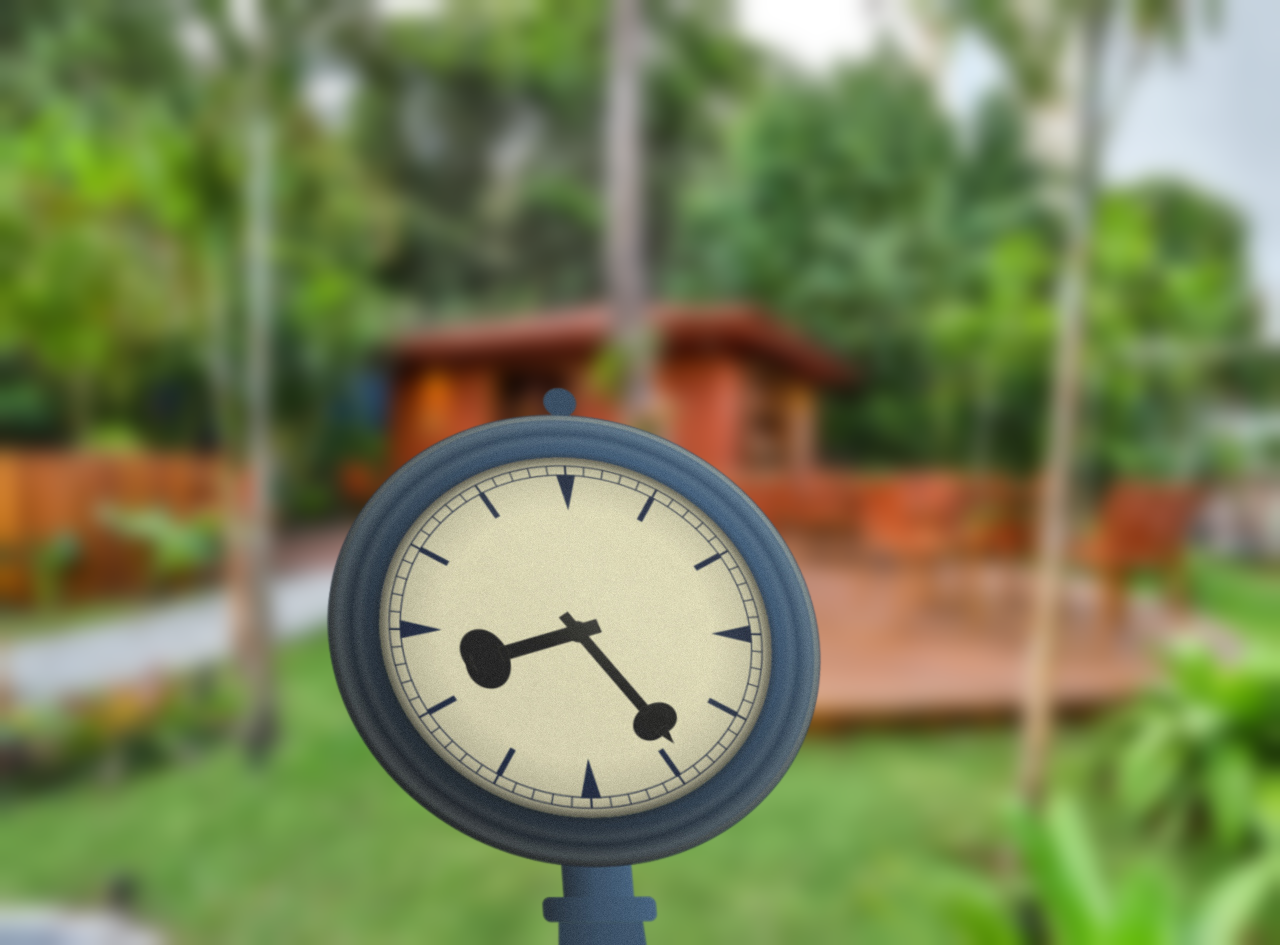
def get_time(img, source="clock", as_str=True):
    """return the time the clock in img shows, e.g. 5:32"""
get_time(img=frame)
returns 8:24
